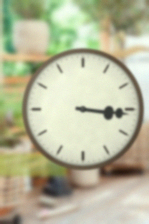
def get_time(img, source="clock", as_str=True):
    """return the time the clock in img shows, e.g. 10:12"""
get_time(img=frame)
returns 3:16
